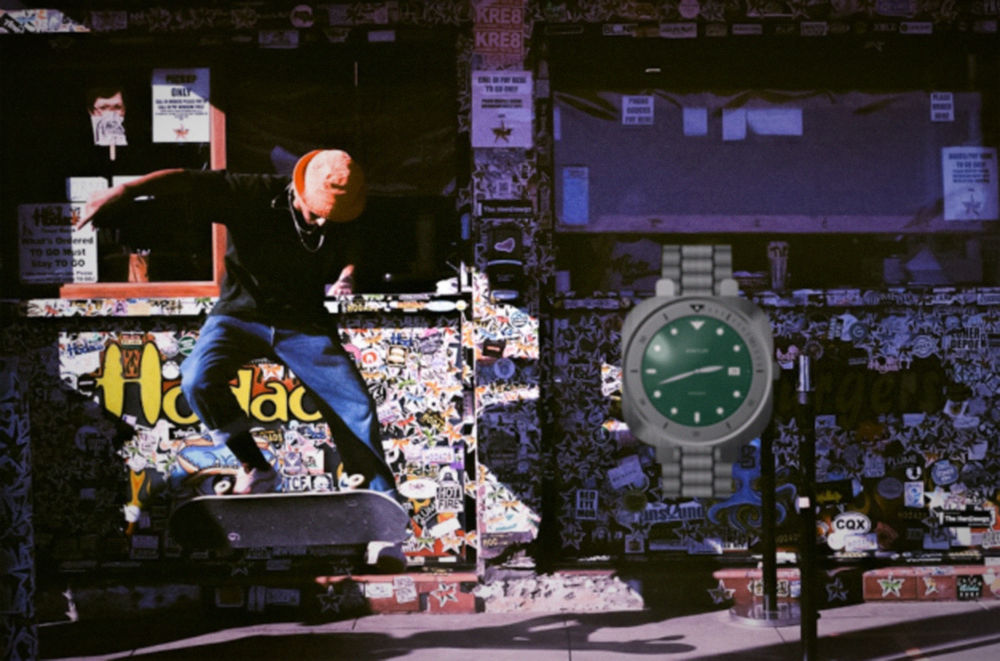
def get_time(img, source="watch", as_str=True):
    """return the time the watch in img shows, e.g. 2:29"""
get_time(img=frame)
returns 2:42
